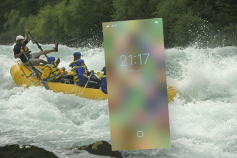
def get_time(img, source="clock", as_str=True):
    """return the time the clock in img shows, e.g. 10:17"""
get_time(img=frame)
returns 21:17
